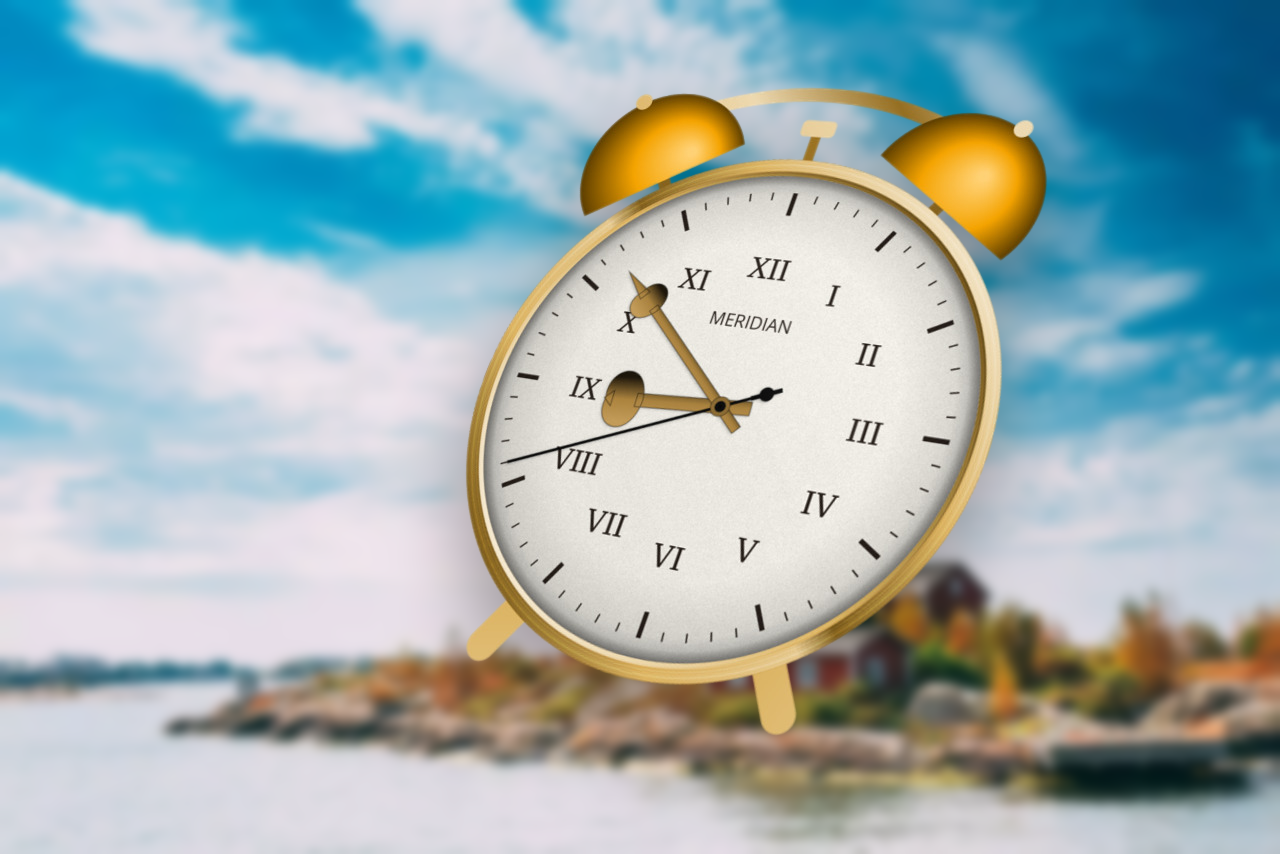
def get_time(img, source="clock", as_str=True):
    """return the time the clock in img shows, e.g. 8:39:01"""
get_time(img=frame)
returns 8:51:41
